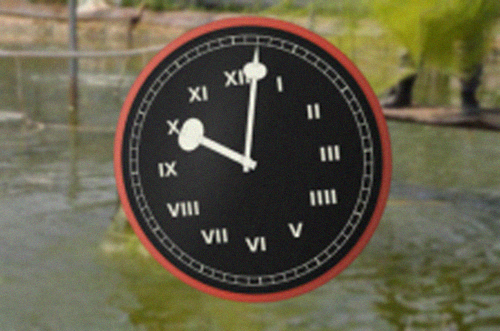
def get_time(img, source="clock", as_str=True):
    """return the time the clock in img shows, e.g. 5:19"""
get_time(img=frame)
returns 10:02
